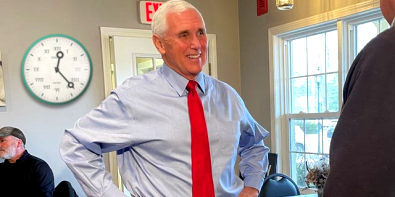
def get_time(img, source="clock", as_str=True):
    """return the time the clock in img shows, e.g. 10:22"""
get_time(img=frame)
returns 12:23
